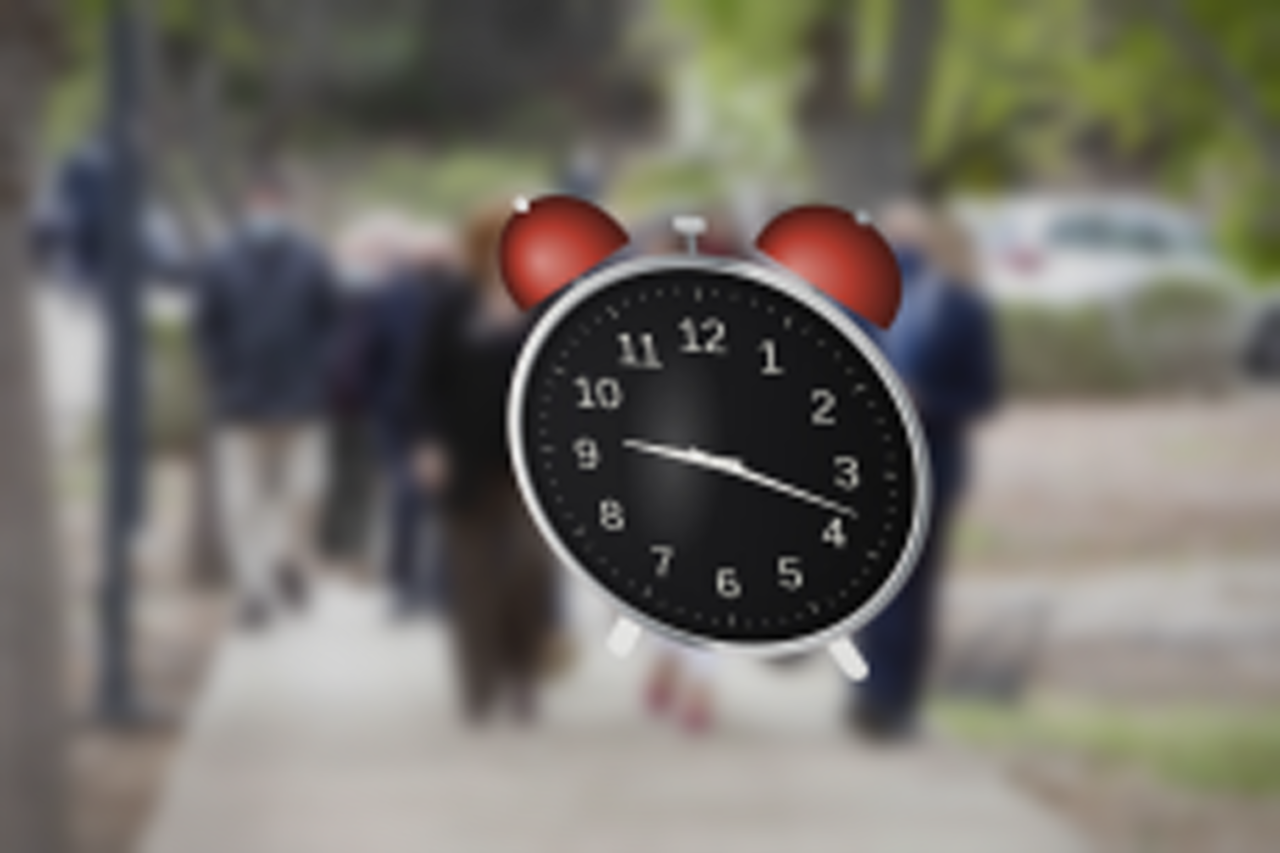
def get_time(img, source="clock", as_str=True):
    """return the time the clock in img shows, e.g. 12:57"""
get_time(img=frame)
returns 9:18
